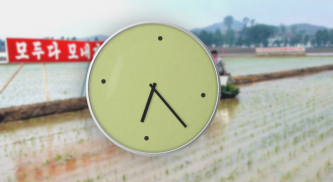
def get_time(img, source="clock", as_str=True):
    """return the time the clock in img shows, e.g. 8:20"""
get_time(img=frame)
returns 6:22
